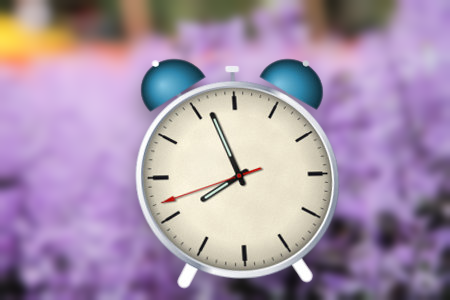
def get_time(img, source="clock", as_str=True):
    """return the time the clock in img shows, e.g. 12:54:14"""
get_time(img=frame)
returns 7:56:42
